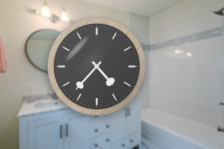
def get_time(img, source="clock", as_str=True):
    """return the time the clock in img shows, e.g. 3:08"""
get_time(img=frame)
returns 4:37
